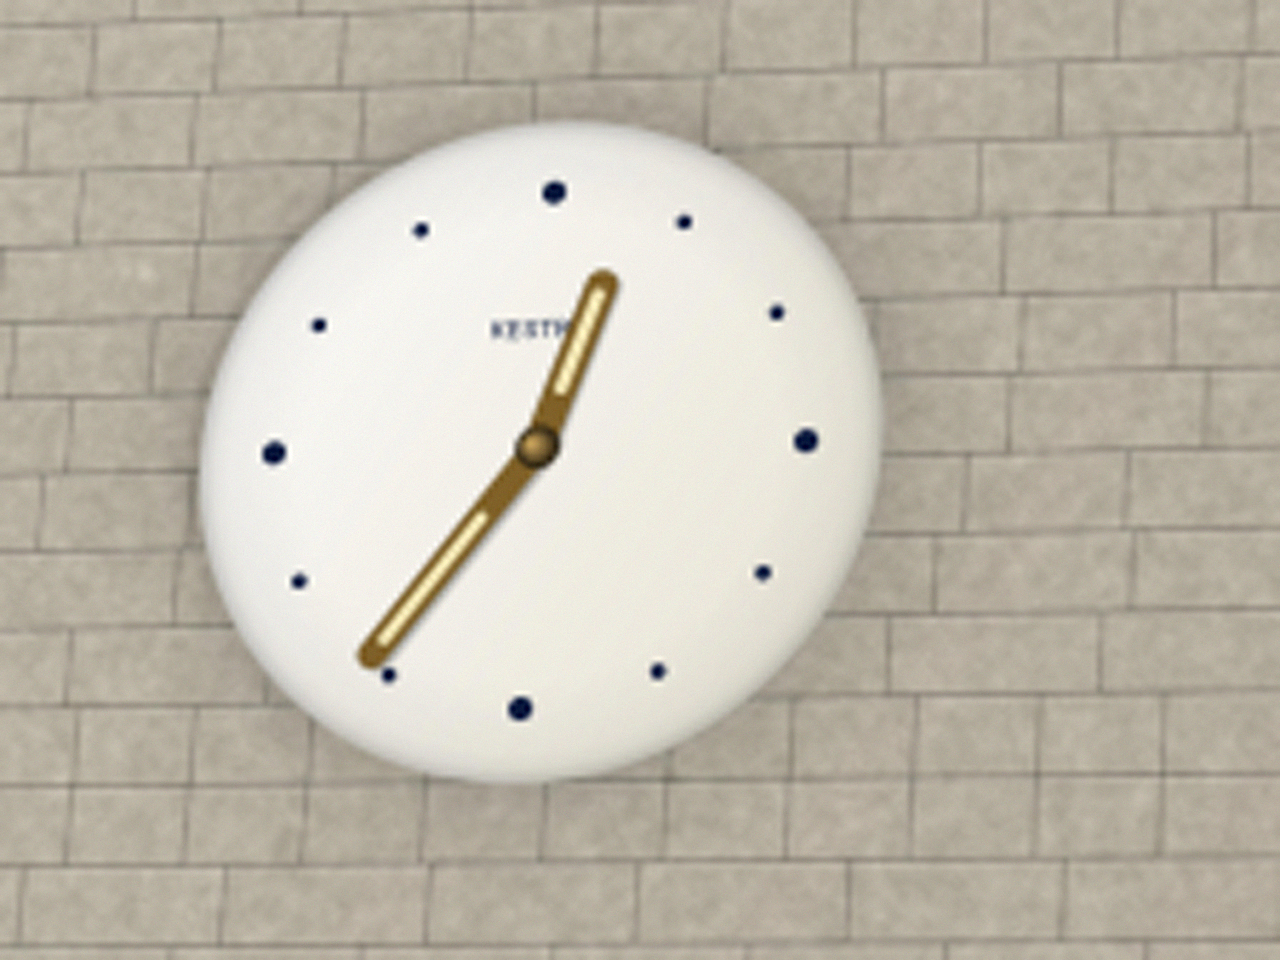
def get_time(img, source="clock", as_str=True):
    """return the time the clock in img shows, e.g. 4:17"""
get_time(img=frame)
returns 12:36
